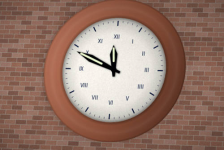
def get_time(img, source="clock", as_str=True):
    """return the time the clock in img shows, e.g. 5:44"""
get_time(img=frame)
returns 11:49
